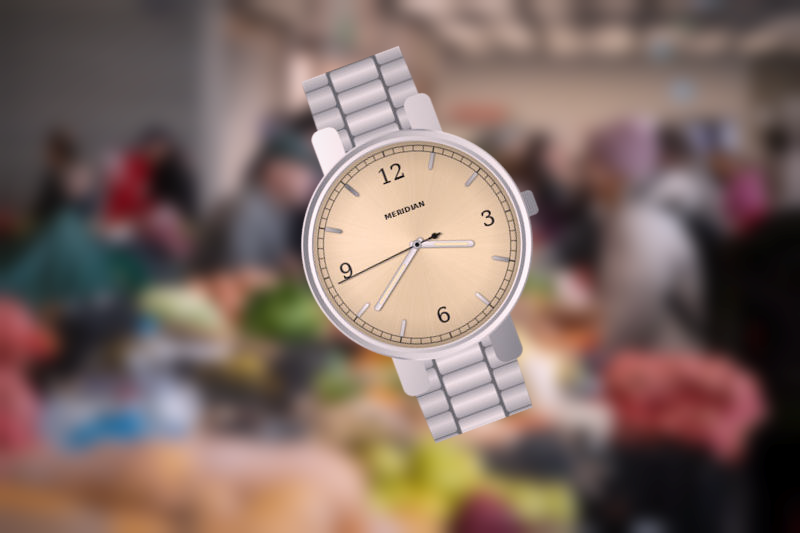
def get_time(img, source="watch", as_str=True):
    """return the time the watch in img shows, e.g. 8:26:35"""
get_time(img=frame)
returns 3:38:44
